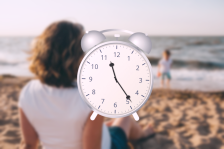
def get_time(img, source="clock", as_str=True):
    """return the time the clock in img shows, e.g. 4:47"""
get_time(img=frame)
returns 11:24
